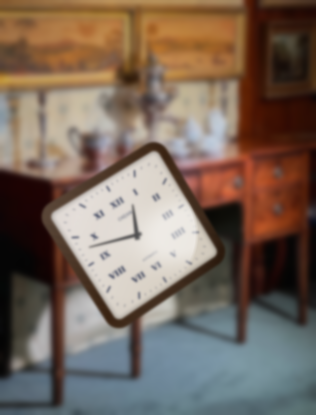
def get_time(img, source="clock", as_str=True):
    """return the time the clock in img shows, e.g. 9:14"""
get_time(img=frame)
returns 12:48
